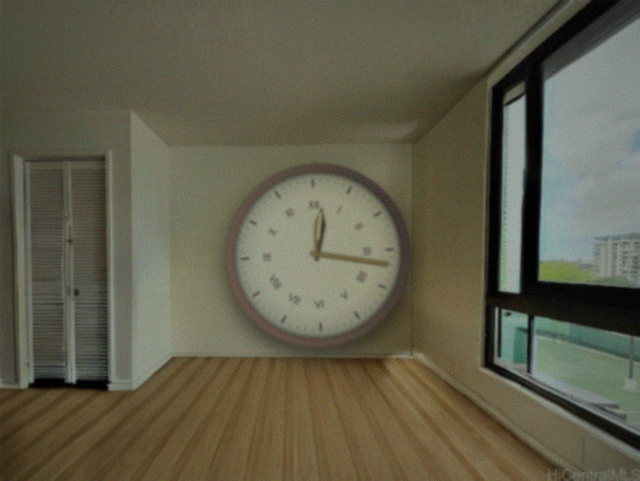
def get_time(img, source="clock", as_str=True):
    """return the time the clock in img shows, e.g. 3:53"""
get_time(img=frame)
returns 12:17
